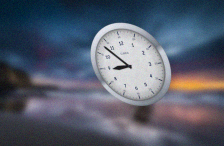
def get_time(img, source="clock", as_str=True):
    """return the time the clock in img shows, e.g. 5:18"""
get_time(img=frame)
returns 8:53
